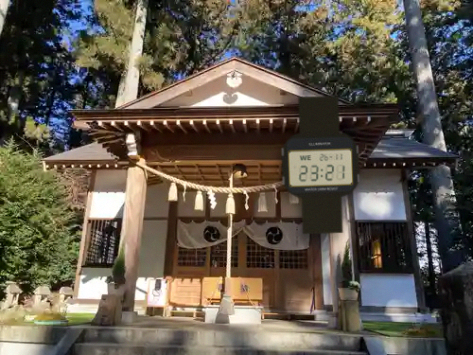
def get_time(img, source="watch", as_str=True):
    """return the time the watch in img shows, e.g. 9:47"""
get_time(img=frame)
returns 23:21
